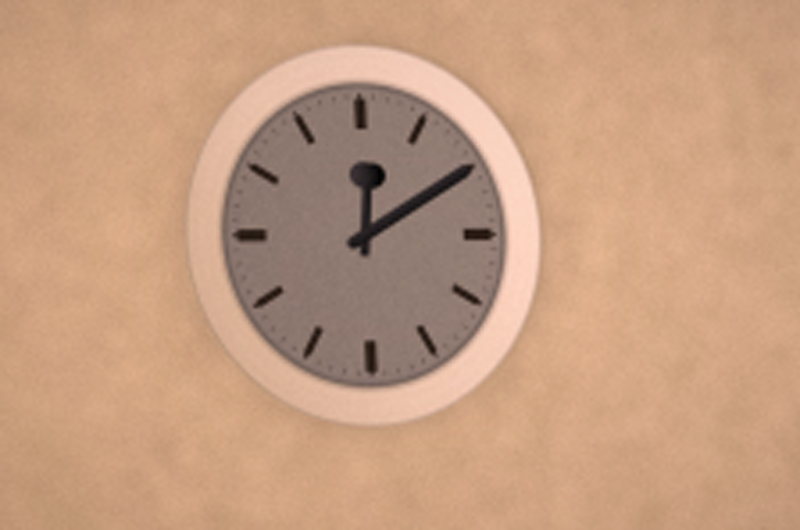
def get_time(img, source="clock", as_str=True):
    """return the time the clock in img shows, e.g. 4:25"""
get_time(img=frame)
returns 12:10
